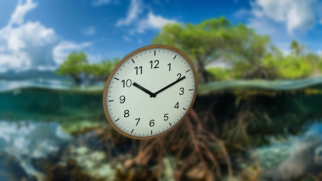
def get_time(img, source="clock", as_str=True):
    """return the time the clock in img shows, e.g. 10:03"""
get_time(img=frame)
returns 10:11
